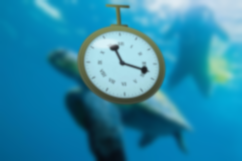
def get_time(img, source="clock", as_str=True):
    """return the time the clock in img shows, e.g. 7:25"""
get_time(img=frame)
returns 11:18
